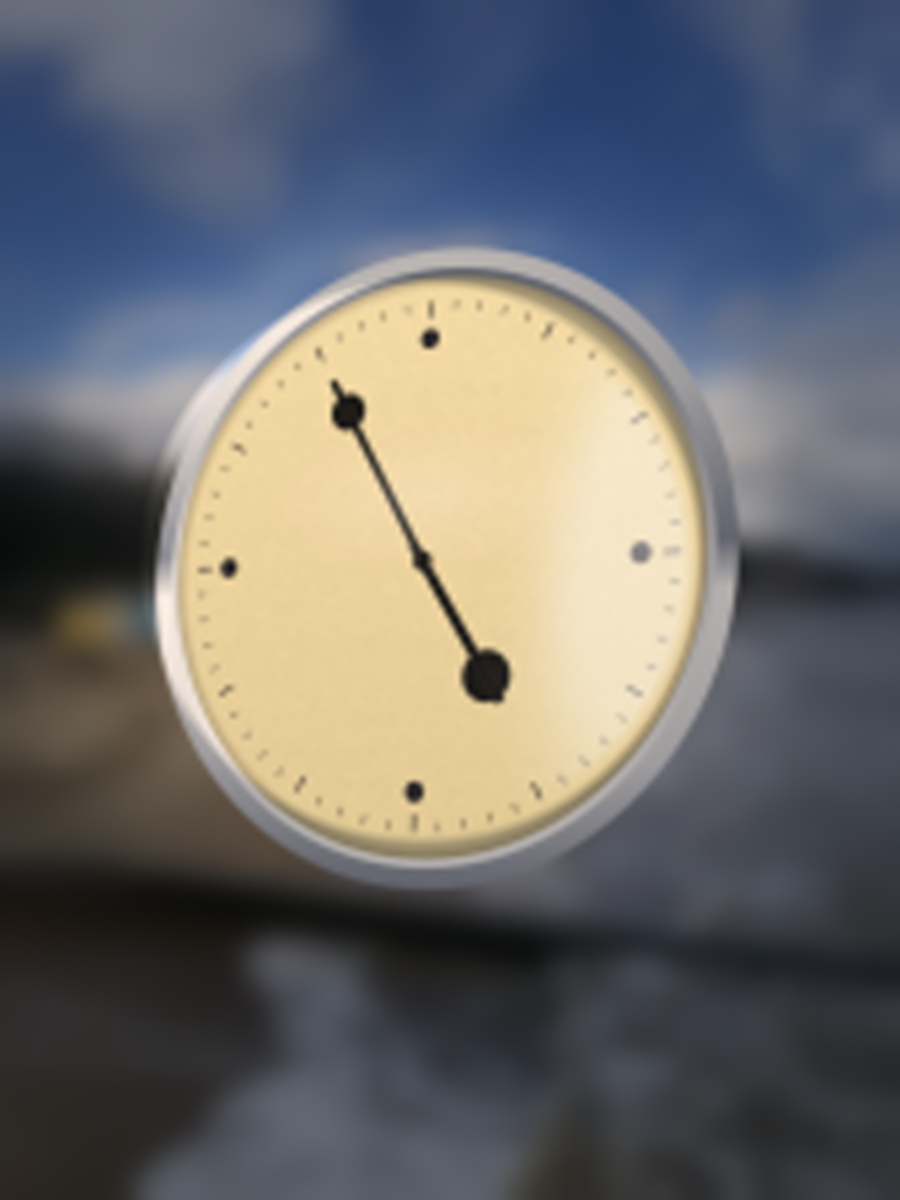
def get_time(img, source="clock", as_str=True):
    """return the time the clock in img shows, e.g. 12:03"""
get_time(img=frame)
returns 4:55
